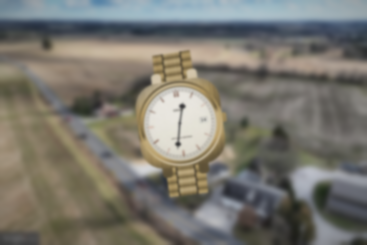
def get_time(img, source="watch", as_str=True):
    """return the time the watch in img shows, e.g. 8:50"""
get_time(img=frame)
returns 12:32
